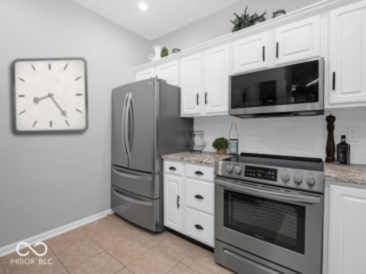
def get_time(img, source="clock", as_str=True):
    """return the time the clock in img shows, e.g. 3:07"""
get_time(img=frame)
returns 8:24
